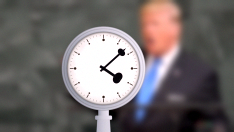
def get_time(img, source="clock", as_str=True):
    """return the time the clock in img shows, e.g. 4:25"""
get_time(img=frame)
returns 4:08
